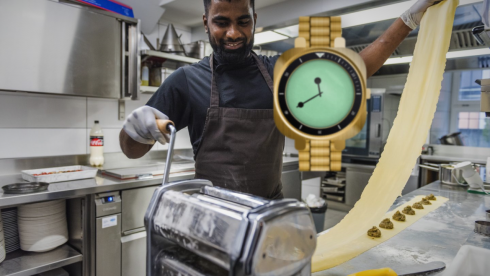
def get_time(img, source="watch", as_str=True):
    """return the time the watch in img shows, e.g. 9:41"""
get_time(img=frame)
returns 11:40
